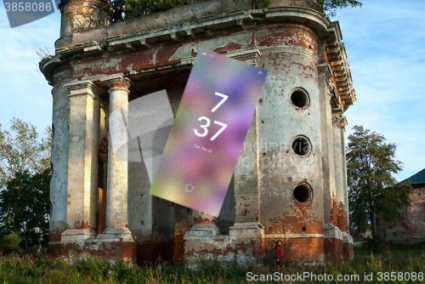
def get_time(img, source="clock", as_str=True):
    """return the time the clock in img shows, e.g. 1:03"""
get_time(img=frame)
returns 7:37
